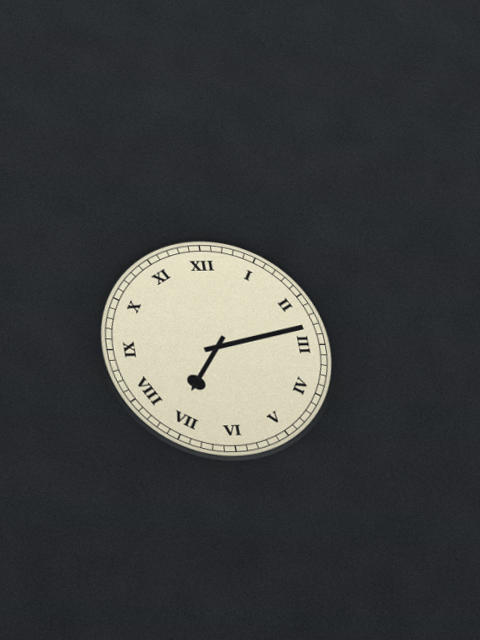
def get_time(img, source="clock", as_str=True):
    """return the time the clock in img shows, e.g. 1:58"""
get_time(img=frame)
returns 7:13
